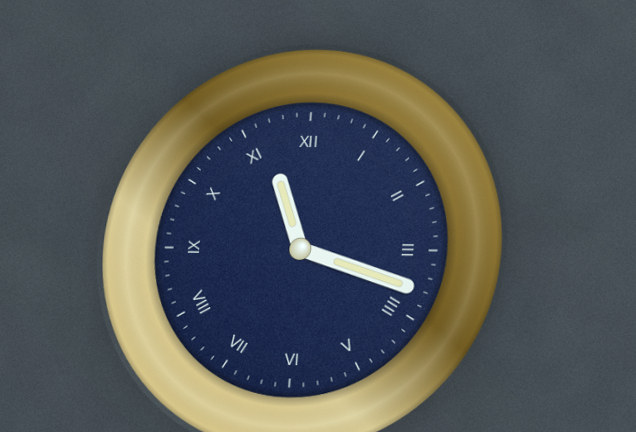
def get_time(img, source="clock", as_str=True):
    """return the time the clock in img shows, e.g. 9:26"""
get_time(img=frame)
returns 11:18
